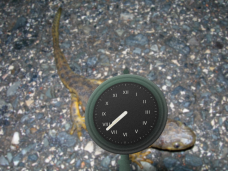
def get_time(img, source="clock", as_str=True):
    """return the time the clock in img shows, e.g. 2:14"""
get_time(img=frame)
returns 7:38
